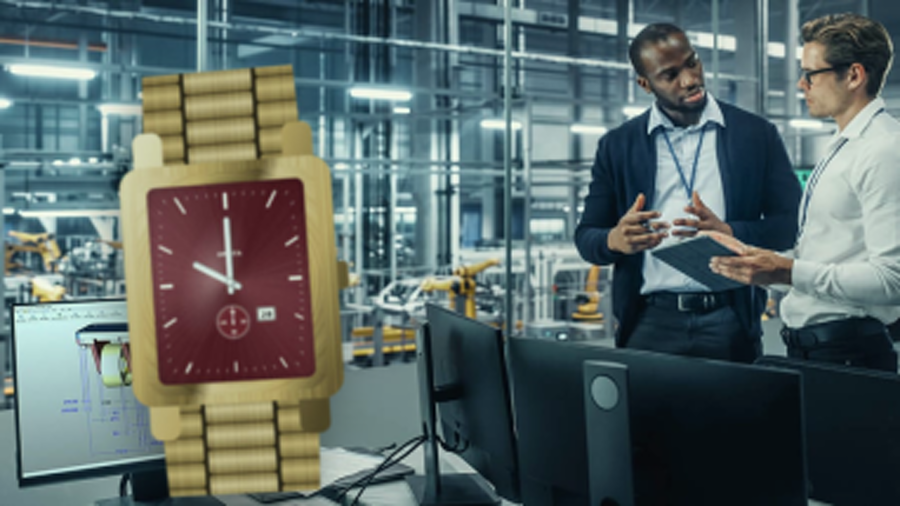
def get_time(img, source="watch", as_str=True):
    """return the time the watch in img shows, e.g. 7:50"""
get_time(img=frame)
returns 10:00
